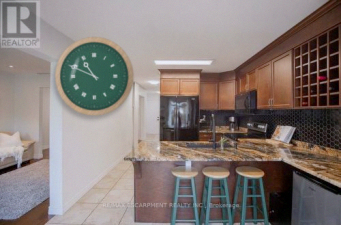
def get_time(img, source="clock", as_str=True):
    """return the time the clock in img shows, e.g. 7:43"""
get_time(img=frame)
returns 10:49
